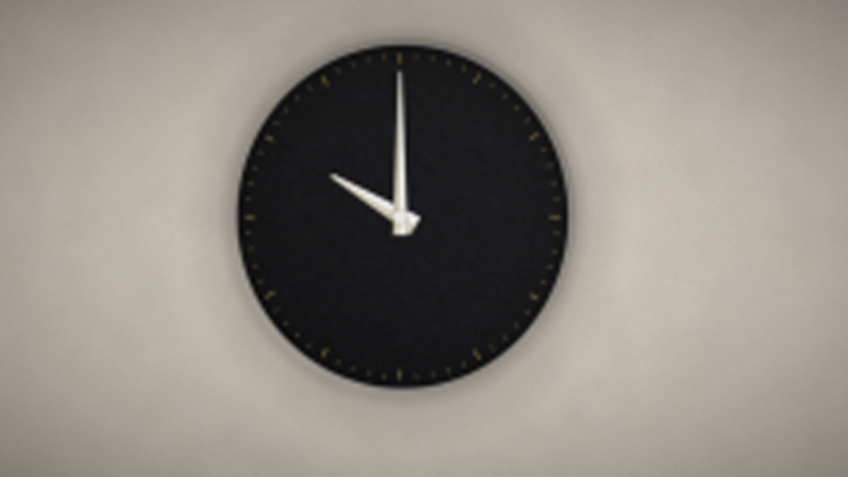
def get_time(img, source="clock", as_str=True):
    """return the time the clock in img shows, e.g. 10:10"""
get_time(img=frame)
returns 10:00
